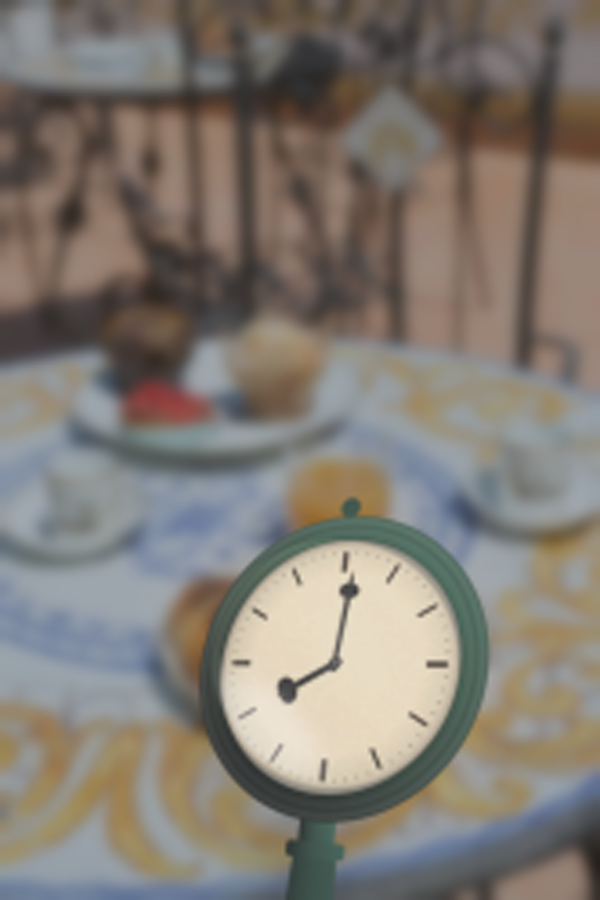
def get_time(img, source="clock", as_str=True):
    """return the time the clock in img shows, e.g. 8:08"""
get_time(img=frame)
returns 8:01
